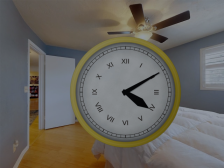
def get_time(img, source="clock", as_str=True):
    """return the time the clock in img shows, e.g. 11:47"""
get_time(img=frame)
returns 4:10
